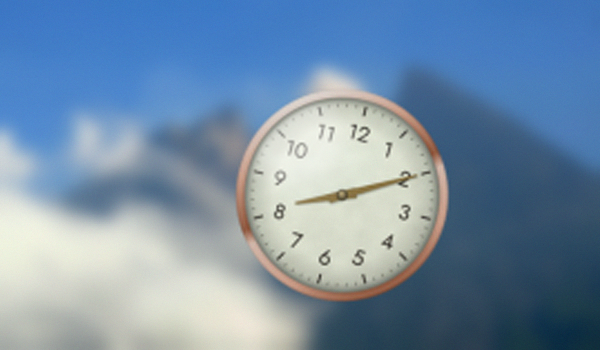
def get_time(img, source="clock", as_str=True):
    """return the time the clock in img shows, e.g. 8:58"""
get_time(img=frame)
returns 8:10
